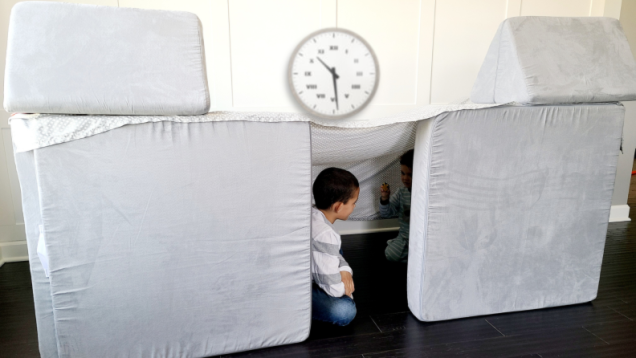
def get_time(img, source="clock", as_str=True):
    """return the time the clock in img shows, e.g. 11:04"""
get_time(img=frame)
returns 10:29
